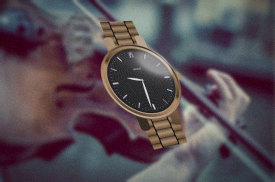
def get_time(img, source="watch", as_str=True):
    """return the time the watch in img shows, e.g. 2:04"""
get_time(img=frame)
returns 9:31
